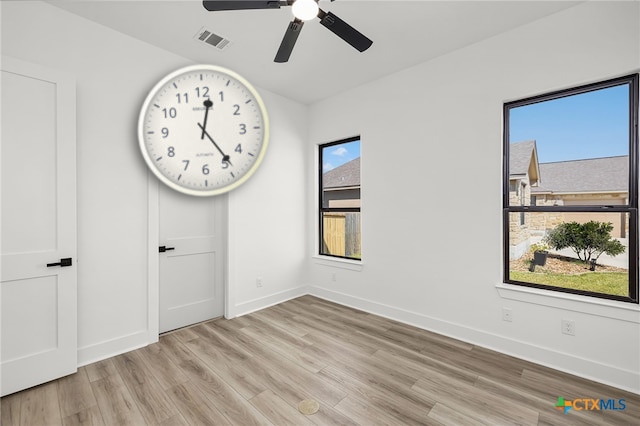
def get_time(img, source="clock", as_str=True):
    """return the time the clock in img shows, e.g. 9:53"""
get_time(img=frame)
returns 12:24
